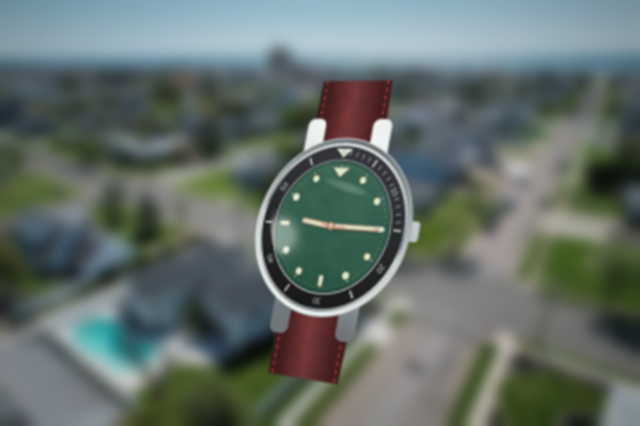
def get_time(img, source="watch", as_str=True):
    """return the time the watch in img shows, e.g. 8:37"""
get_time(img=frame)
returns 9:15
